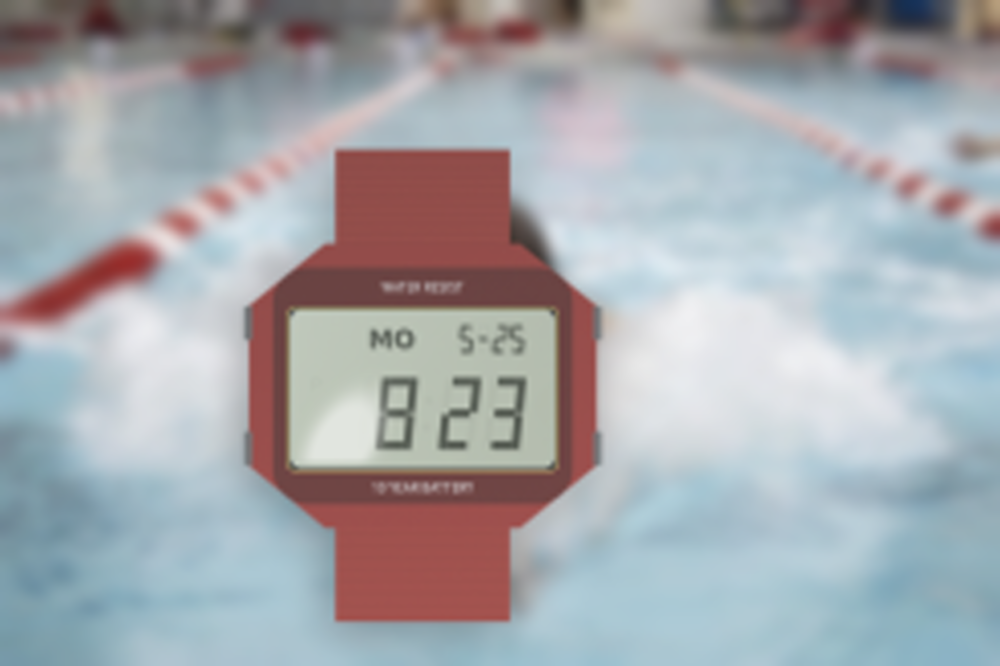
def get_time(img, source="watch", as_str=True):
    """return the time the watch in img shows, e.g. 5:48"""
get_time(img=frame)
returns 8:23
